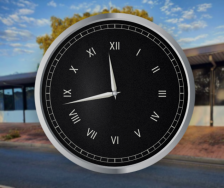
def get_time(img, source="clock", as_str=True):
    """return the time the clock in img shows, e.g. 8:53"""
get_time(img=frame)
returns 11:43
